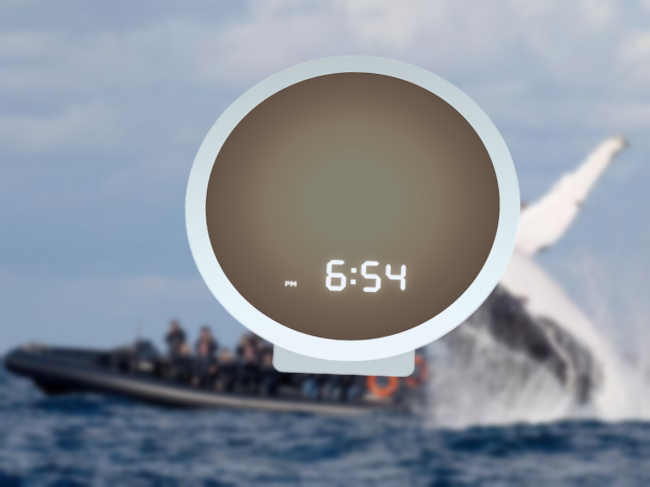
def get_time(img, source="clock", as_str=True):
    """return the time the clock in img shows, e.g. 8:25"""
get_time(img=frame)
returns 6:54
